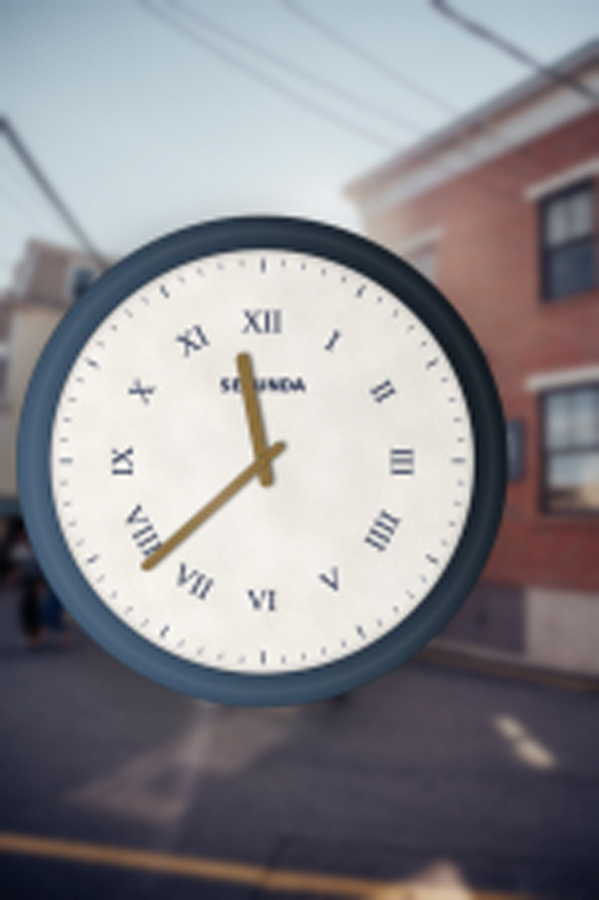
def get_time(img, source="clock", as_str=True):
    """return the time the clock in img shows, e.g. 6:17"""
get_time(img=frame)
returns 11:38
